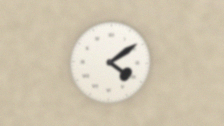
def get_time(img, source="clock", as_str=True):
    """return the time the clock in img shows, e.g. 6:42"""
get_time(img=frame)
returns 4:09
